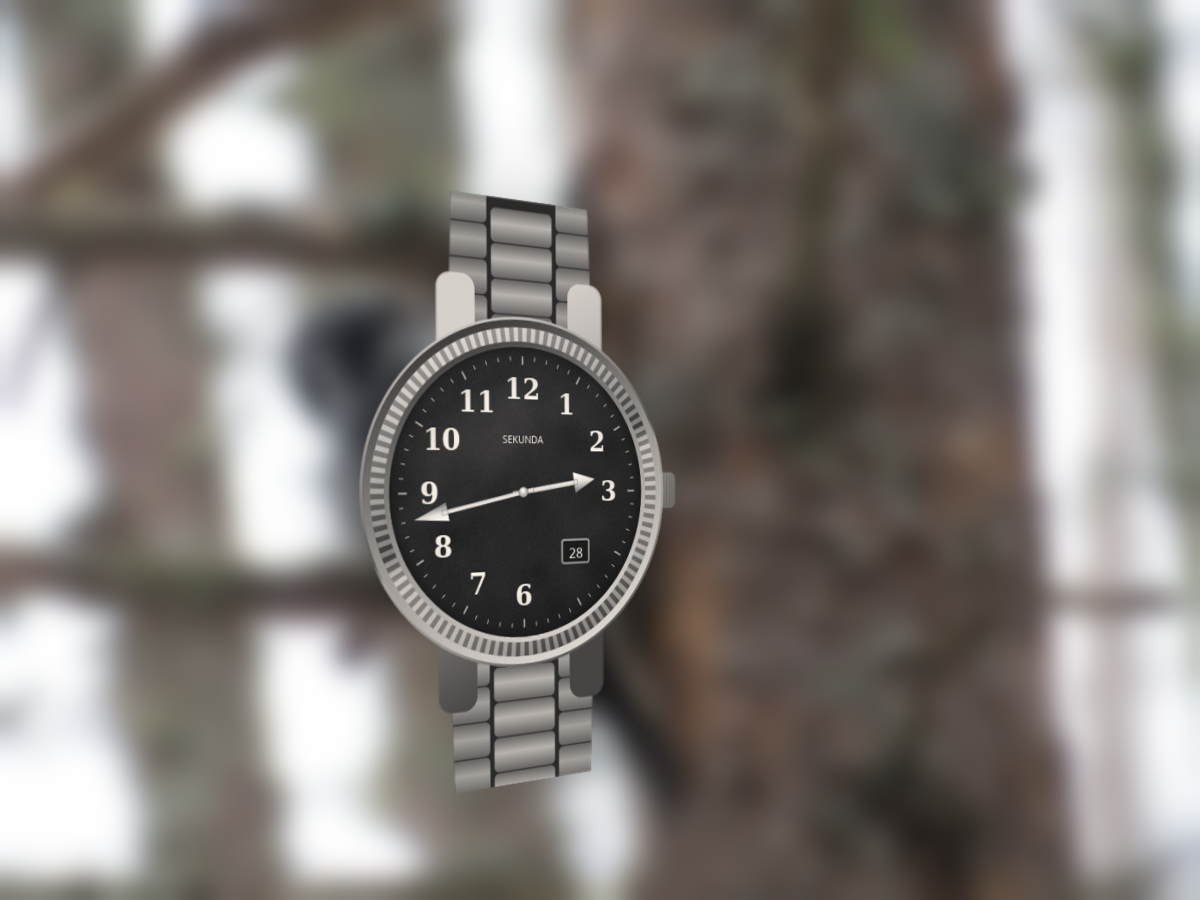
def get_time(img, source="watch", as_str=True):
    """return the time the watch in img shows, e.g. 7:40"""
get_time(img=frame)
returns 2:43
